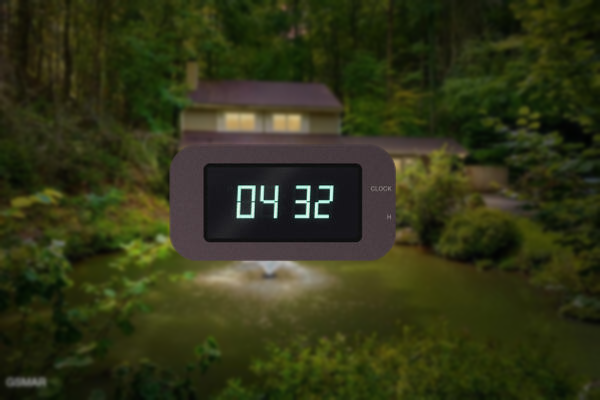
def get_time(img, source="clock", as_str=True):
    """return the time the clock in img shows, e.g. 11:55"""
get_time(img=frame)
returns 4:32
